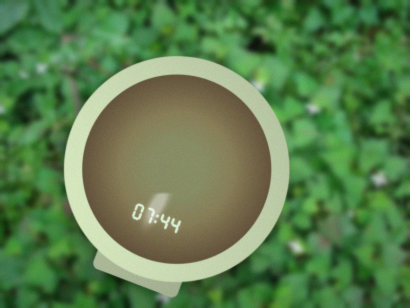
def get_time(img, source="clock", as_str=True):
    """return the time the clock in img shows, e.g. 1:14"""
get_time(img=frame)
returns 7:44
